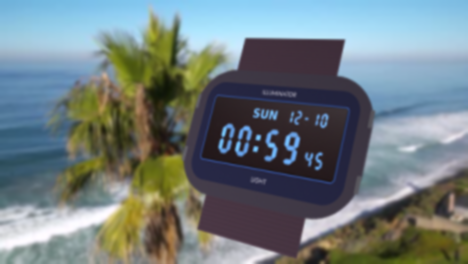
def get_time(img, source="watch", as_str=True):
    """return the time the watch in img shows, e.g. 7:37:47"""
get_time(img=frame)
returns 0:59:45
